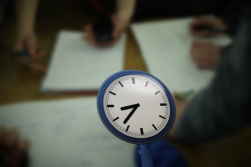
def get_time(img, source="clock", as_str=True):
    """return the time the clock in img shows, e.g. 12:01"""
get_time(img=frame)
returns 8:37
